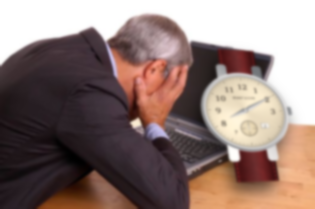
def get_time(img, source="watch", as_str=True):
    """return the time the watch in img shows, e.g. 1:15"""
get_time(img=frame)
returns 8:10
